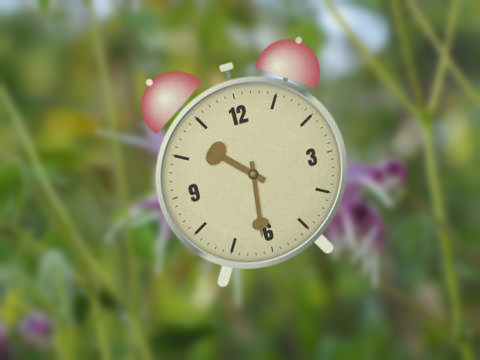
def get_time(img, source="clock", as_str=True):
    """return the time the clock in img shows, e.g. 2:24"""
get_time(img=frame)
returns 10:31
